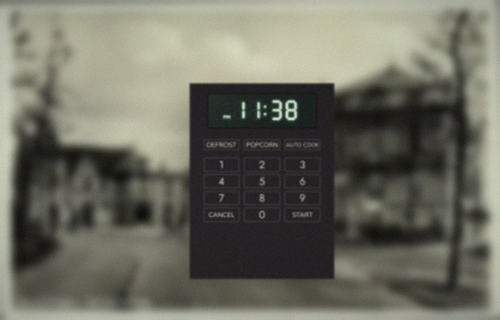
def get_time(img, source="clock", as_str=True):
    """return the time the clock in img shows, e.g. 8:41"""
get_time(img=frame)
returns 11:38
